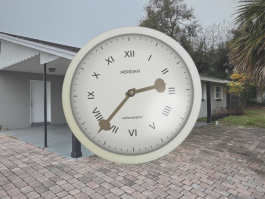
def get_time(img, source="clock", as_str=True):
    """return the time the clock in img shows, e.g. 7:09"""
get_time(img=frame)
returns 2:37
